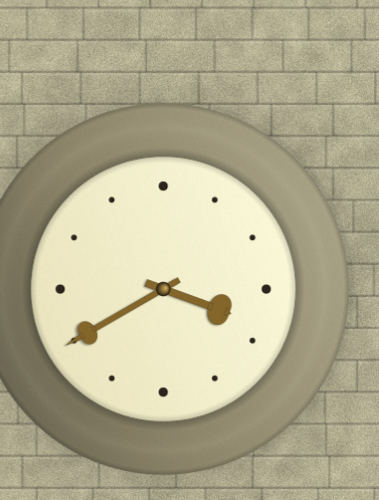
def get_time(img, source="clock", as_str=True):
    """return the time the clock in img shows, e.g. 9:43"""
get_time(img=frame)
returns 3:40
